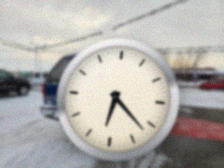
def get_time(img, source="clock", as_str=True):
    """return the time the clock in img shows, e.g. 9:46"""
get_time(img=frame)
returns 6:22
